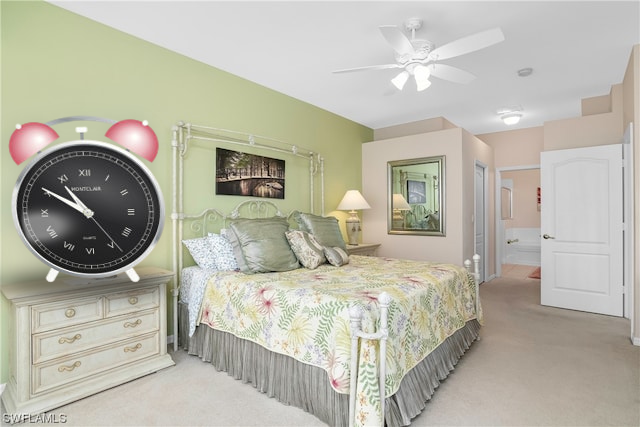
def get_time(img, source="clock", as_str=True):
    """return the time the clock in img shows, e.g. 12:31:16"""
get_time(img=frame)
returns 10:50:24
